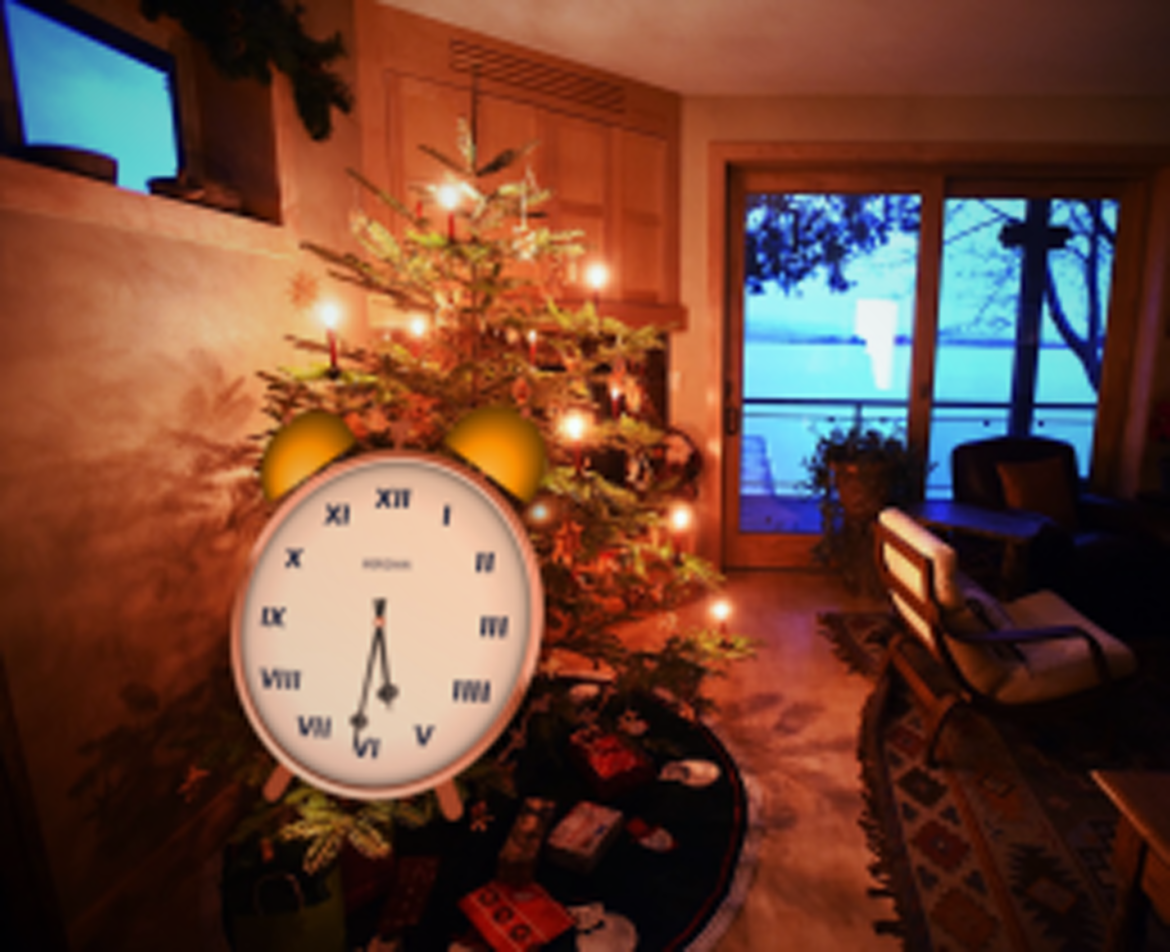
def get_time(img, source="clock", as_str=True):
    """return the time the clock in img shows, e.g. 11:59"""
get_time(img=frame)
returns 5:31
